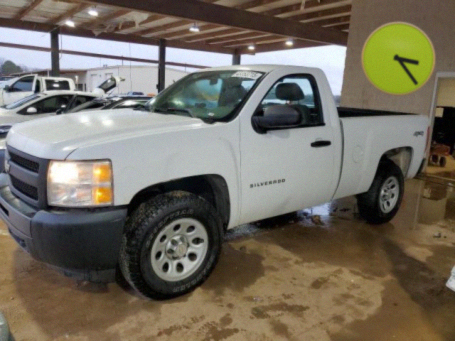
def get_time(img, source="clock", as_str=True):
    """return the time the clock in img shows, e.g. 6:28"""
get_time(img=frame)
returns 3:24
